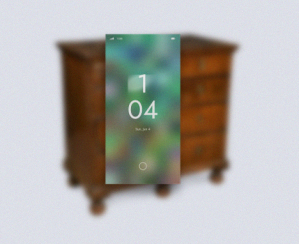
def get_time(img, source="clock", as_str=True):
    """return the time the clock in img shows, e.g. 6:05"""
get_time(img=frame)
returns 1:04
